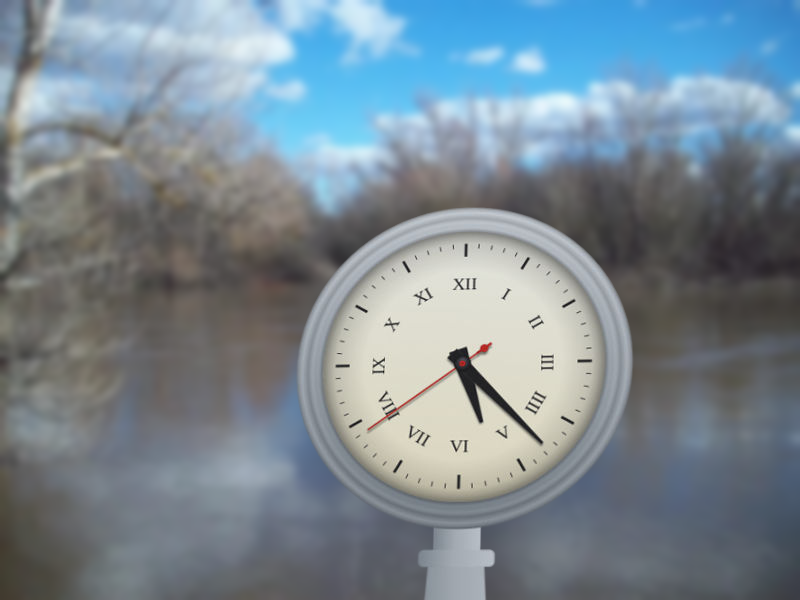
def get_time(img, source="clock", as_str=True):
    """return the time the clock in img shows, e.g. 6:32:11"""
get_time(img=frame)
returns 5:22:39
